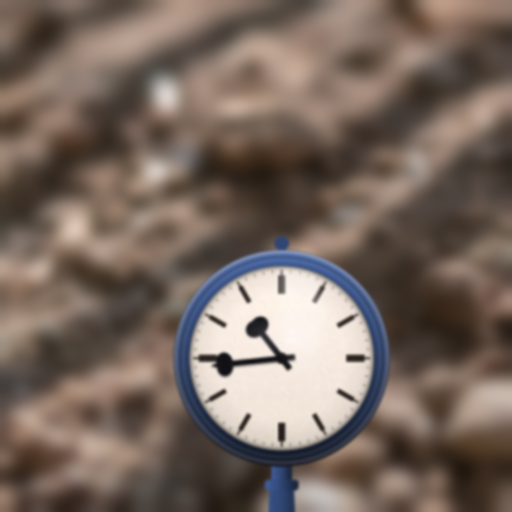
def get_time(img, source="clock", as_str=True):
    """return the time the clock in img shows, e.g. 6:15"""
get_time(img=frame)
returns 10:44
